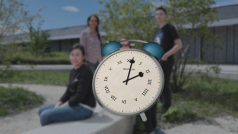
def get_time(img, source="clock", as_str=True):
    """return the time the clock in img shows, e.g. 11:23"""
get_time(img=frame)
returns 2:01
